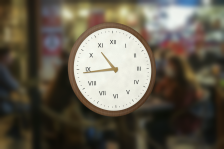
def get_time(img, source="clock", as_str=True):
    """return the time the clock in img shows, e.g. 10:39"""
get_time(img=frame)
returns 10:44
